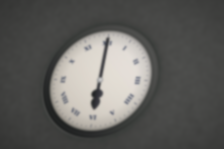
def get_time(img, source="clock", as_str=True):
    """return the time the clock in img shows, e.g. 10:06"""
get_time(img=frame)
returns 6:00
